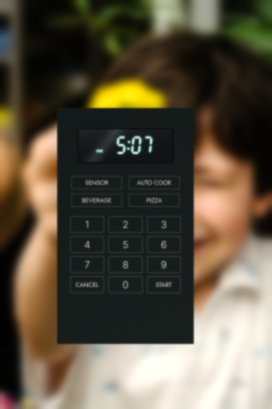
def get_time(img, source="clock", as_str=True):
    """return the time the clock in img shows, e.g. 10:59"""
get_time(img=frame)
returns 5:07
